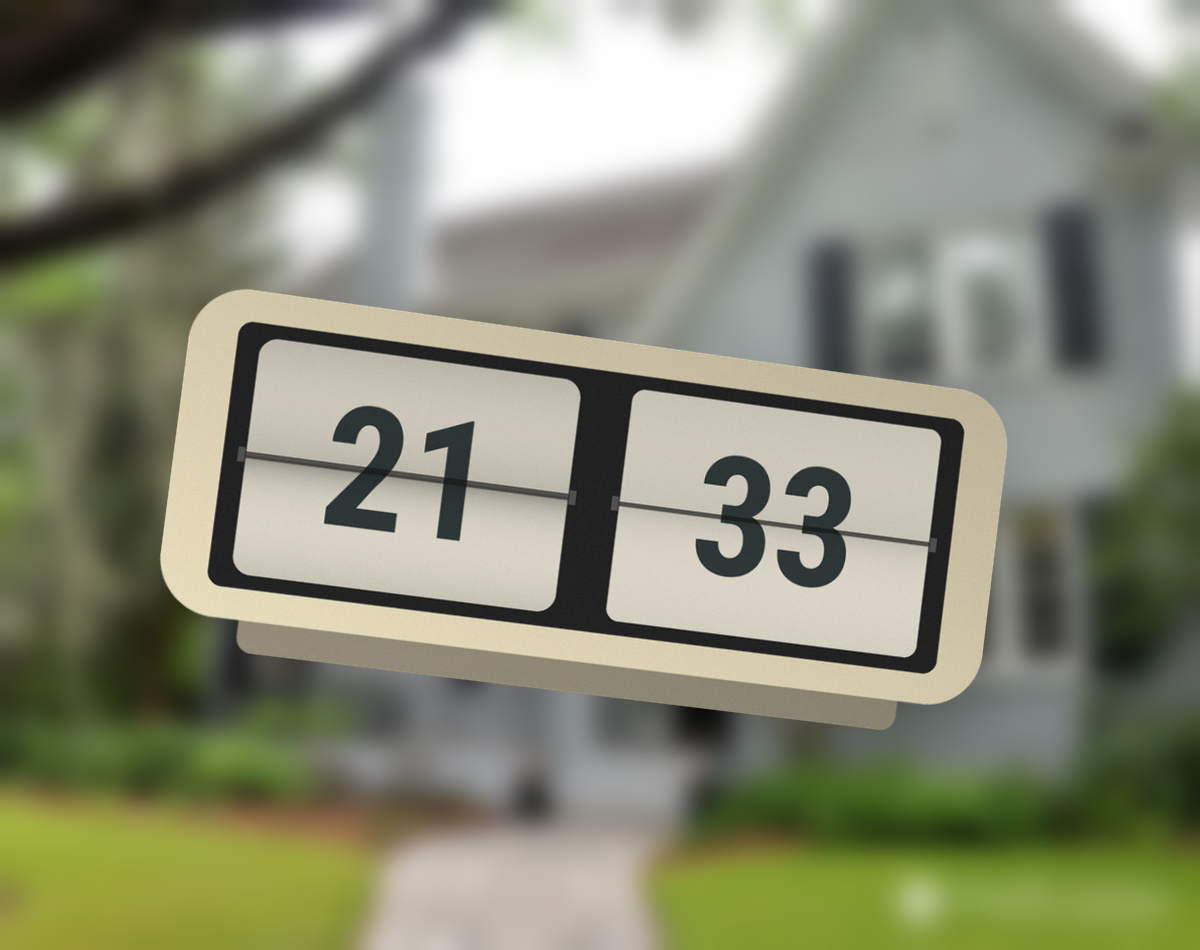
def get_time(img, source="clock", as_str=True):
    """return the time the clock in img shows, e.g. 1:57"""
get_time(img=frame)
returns 21:33
